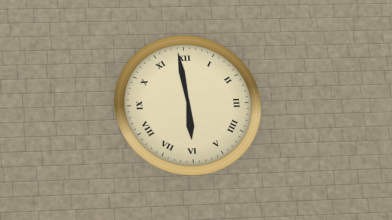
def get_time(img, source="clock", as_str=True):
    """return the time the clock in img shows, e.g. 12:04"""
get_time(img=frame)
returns 5:59
